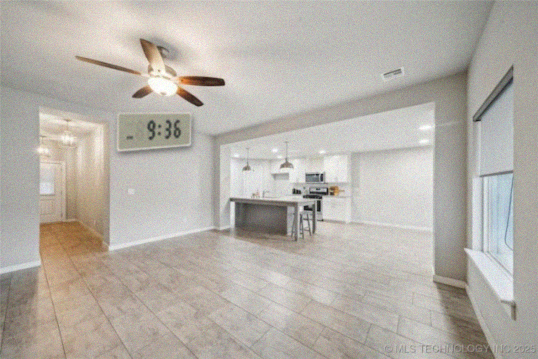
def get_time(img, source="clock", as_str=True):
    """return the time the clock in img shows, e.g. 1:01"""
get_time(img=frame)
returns 9:36
